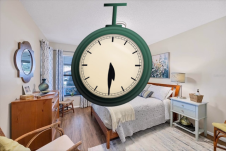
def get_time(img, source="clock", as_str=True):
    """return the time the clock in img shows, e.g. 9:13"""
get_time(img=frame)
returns 5:30
